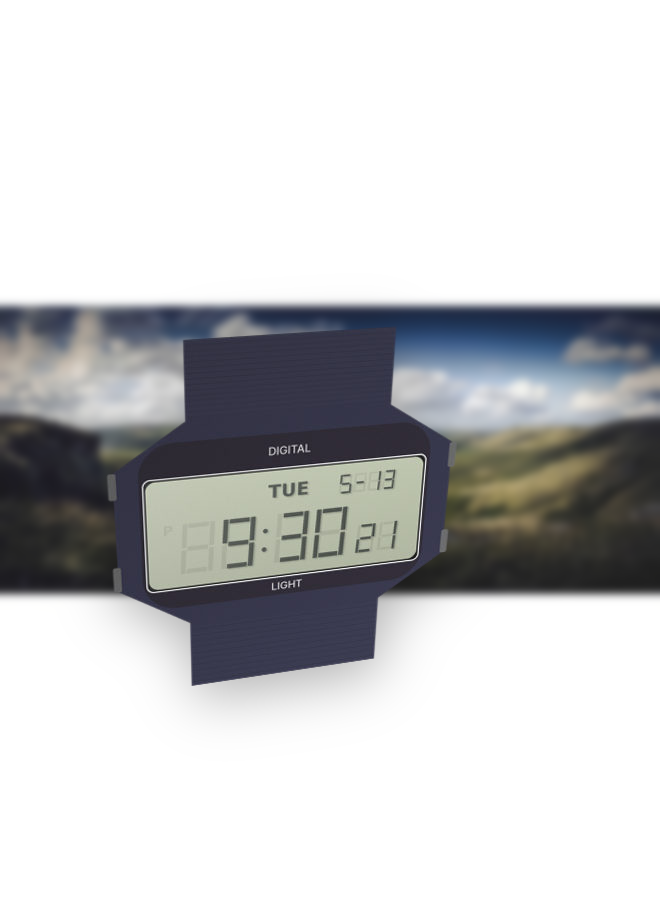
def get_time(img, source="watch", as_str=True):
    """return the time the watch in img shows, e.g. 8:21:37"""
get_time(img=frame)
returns 9:30:21
